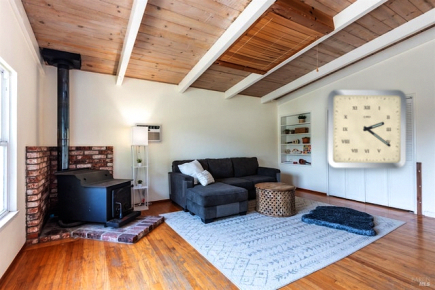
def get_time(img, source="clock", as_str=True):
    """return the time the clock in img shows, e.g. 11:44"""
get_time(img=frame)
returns 2:21
